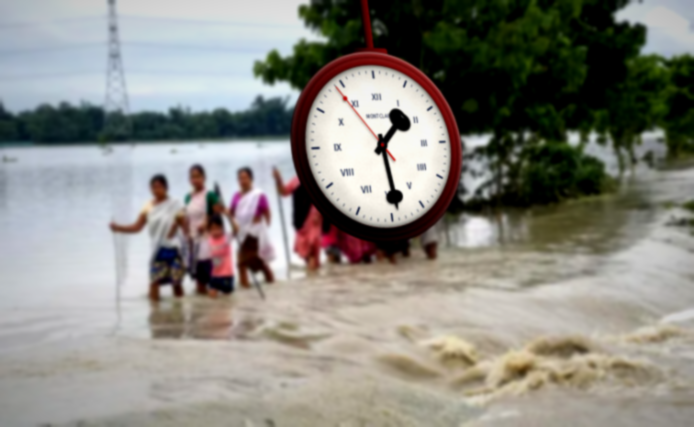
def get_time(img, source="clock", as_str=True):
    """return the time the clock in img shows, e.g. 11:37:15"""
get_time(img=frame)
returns 1:28:54
